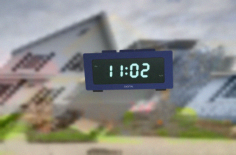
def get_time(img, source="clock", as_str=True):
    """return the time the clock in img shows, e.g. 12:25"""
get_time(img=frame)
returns 11:02
